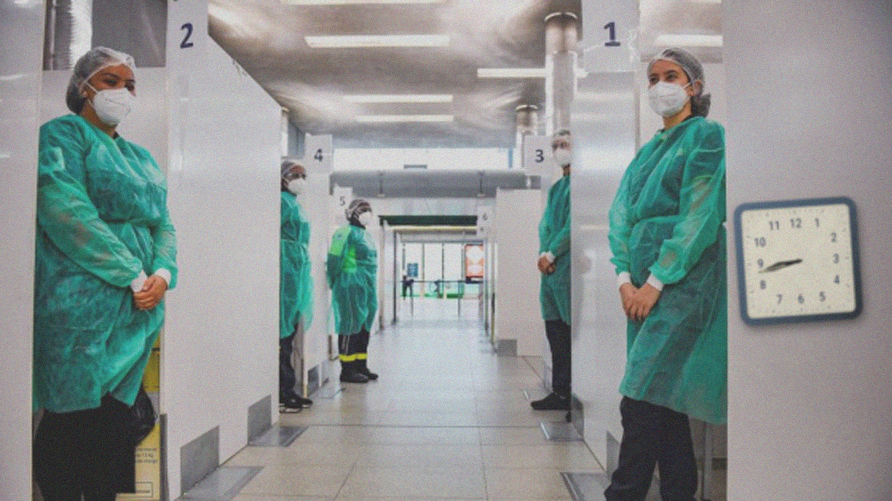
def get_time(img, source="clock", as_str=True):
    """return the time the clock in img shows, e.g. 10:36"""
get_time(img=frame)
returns 8:43
